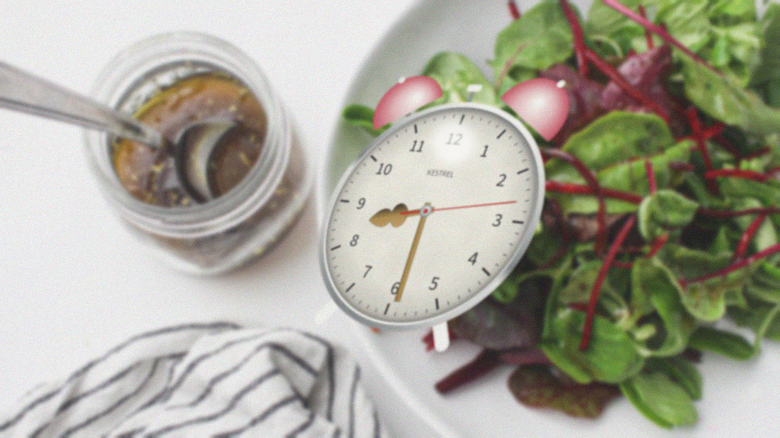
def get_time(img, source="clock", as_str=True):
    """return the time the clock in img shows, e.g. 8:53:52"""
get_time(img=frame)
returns 8:29:13
